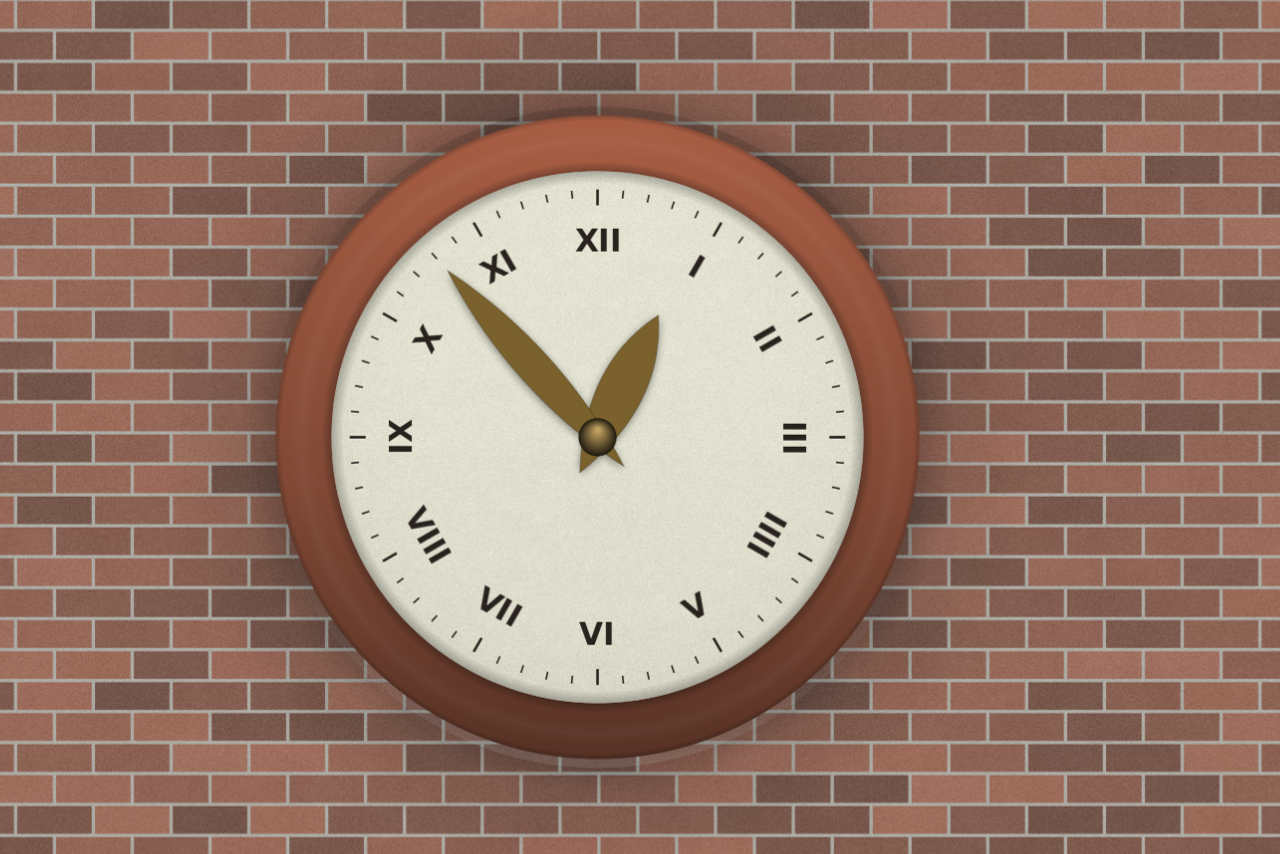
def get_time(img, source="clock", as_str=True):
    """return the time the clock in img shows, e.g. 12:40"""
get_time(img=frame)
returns 12:53
